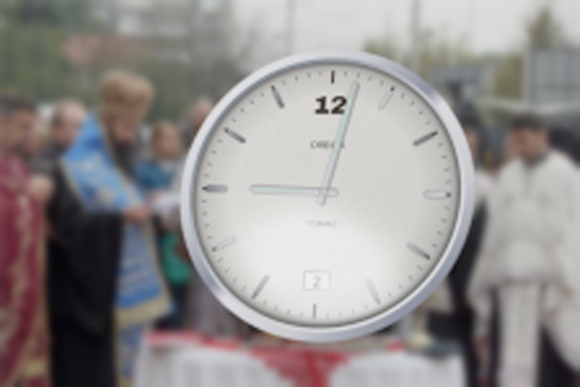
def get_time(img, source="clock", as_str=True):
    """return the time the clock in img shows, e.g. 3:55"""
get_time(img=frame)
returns 9:02
